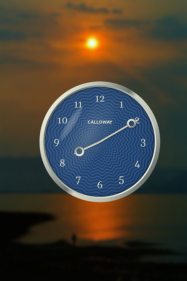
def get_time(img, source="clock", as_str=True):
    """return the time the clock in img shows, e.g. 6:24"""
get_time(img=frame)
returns 8:10
